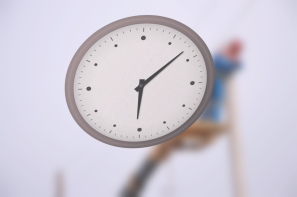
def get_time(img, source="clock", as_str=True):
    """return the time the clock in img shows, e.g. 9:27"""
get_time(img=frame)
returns 6:08
